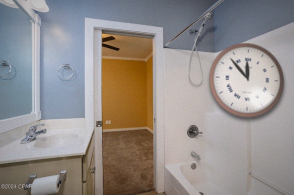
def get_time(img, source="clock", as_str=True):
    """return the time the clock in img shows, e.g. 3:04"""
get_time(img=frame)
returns 11:53
